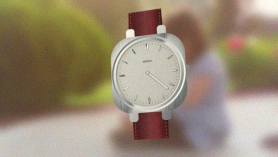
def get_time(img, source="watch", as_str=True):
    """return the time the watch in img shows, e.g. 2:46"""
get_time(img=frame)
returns 4:22
